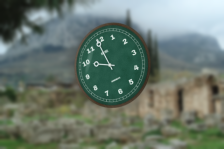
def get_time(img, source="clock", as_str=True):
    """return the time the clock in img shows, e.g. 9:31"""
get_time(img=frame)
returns 9:59
